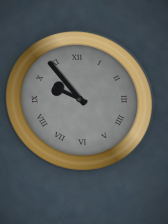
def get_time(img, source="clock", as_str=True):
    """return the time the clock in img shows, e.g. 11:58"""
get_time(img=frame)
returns 9:54
